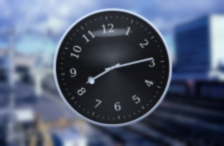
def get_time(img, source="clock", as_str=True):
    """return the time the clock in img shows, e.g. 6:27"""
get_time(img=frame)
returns 8:14
